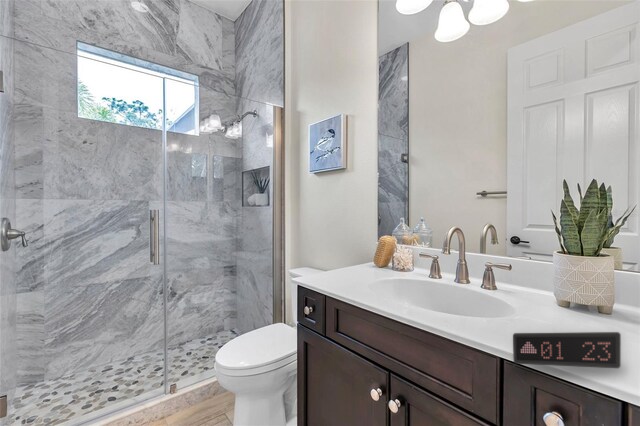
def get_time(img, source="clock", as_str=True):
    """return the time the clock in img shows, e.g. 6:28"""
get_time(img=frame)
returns 1:23
